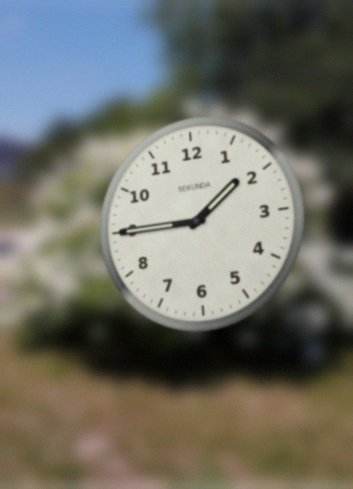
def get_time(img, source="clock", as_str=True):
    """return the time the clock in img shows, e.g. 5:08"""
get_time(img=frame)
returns 1:45
